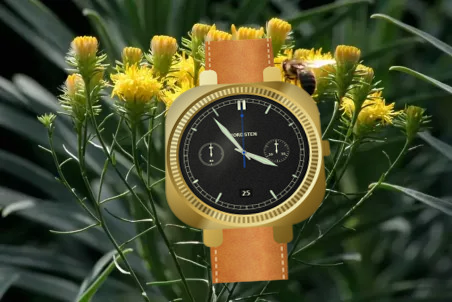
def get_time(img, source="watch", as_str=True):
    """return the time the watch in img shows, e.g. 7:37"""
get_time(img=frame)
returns 3:54
